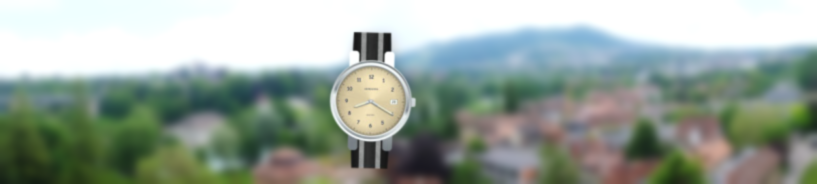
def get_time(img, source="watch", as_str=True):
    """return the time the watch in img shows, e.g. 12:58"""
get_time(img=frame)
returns 8:20
